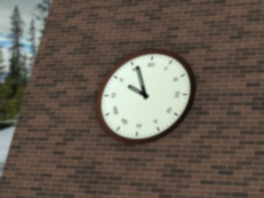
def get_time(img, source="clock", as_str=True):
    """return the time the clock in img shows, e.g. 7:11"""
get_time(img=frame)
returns 9:56
